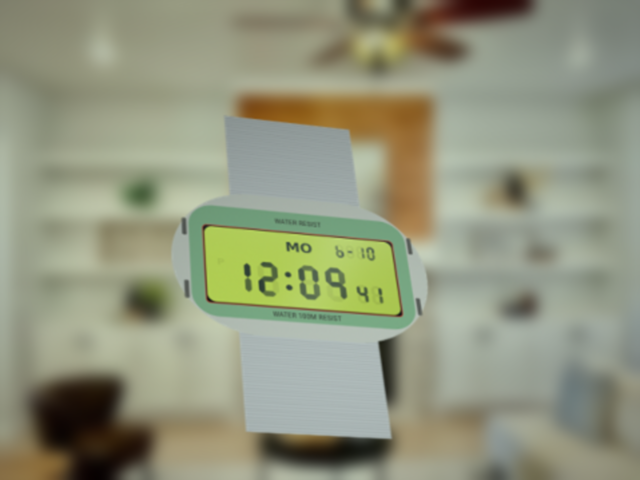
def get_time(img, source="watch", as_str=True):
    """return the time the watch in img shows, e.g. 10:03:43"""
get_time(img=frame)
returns 12:09:41
